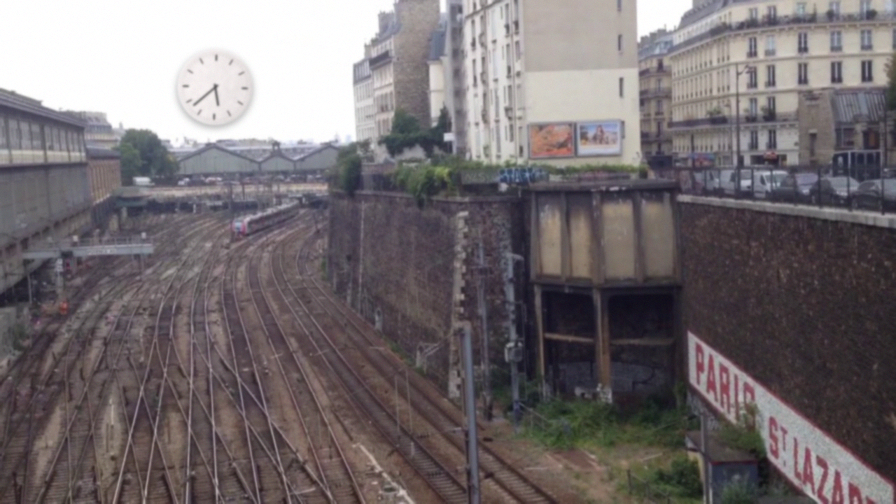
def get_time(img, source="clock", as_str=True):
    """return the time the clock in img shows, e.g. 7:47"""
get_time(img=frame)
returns 5:38
